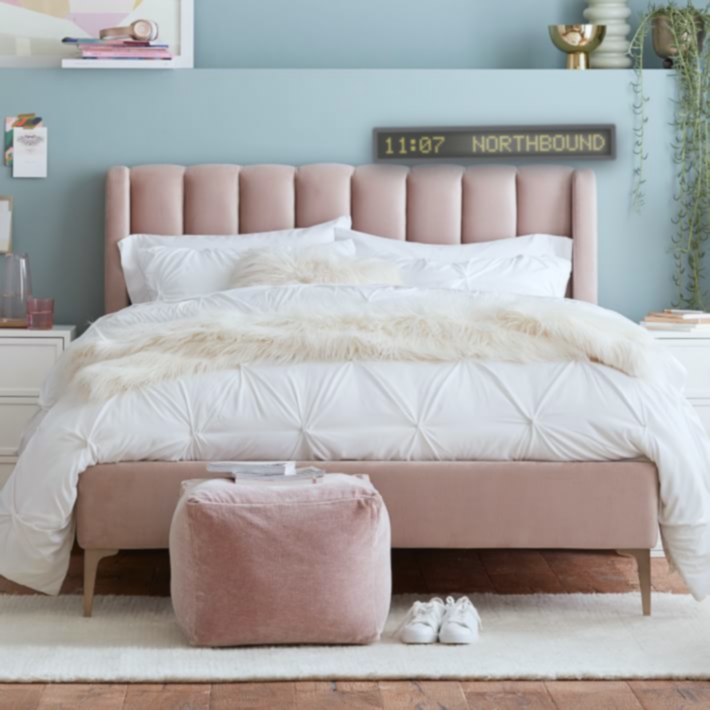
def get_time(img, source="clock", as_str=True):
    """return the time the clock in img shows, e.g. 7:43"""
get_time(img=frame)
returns 11:07
